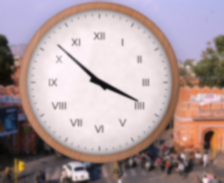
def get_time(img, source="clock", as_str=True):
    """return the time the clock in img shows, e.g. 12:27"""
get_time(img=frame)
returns 3:52
